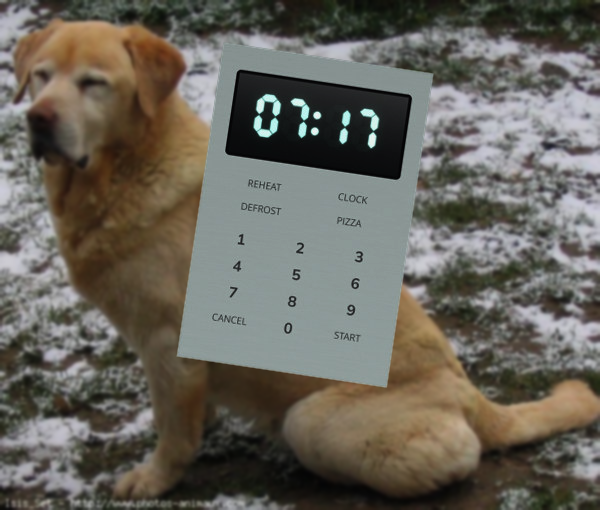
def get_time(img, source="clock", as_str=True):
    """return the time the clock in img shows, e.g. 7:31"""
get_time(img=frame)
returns 7:17
